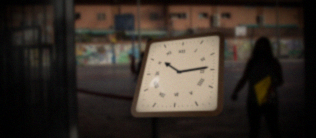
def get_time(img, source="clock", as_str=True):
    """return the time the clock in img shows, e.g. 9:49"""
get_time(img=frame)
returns 10:14
